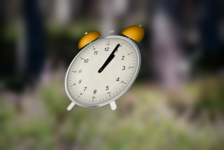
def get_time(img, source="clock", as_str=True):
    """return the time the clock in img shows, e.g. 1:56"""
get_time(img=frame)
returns 1:04
